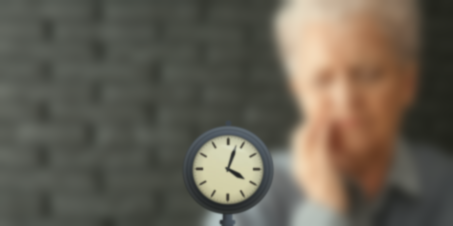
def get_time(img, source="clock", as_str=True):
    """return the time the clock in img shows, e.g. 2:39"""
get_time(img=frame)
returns 4:03
